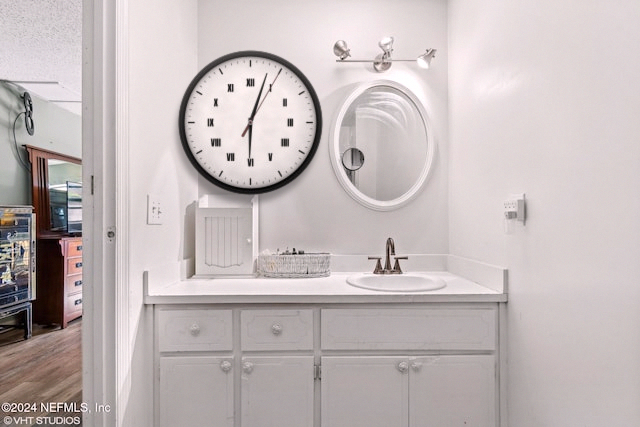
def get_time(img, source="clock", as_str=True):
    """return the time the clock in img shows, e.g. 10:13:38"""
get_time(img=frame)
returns 6:03:05
